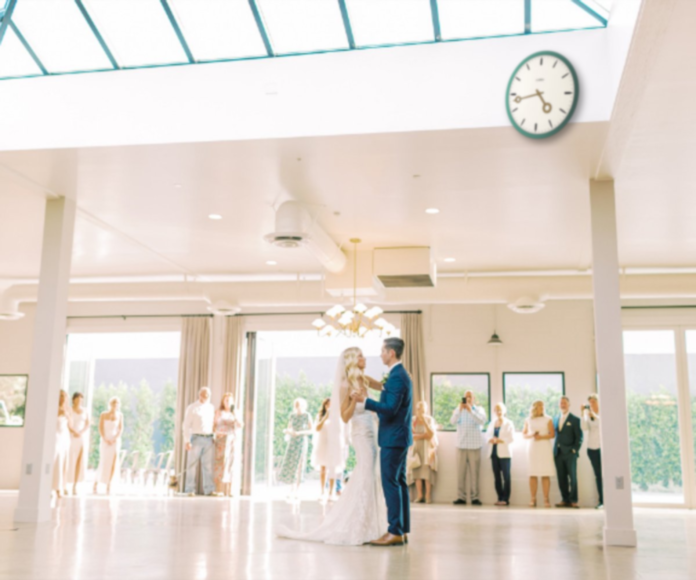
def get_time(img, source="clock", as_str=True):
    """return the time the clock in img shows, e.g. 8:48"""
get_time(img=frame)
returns 4:43
